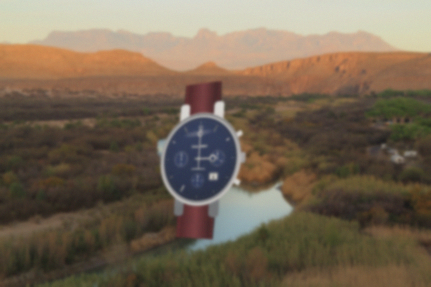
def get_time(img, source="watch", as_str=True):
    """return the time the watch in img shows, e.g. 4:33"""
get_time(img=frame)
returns 3:00
